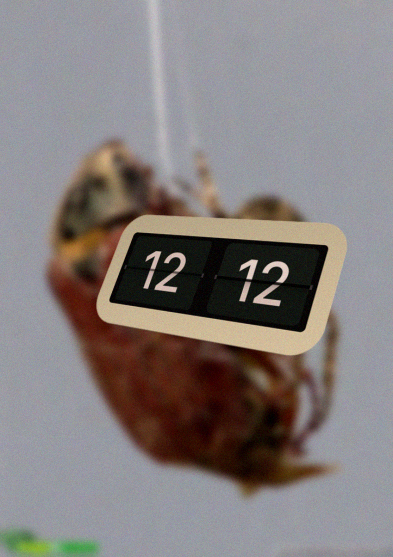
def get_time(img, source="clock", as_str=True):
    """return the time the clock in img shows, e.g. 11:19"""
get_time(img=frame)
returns 12:12
